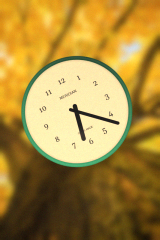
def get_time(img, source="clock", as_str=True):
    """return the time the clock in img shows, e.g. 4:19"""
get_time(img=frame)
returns 6:22
